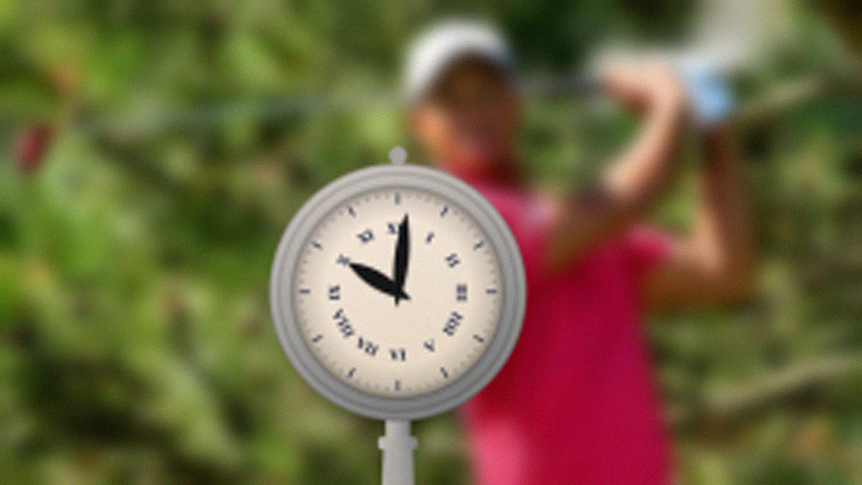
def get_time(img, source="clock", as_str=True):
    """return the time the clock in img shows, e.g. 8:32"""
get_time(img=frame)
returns 10:01
